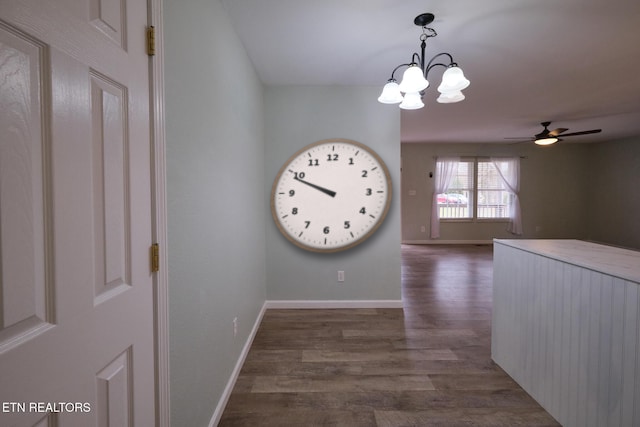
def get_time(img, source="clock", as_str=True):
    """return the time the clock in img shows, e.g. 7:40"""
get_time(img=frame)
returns 9:49
